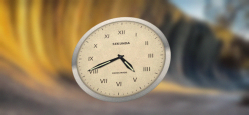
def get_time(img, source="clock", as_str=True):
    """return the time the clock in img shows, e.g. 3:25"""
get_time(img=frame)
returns 4:41
